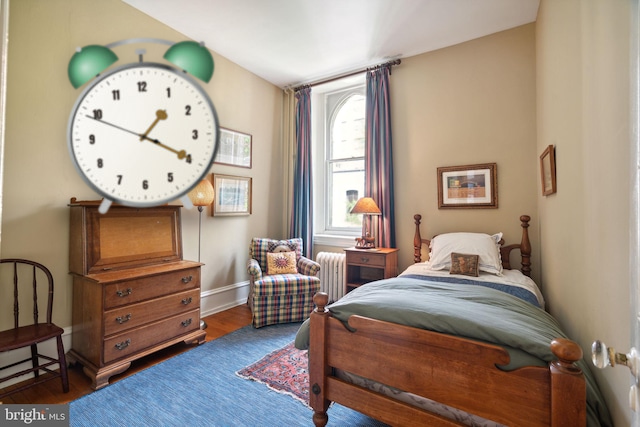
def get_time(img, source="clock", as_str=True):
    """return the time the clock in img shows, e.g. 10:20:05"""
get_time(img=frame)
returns 1:19:49
